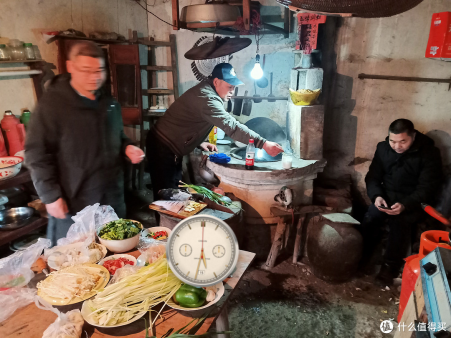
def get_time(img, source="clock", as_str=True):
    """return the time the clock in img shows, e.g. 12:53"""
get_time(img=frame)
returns 5:32
